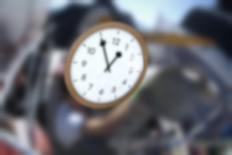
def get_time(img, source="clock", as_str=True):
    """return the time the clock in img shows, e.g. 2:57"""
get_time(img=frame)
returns 12:55
